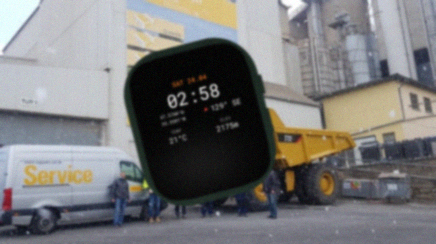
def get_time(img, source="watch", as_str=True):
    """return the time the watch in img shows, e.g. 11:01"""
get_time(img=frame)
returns 2:58
